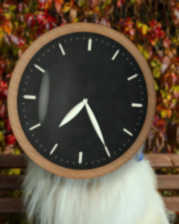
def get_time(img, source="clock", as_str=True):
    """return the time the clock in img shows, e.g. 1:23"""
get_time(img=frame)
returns 7:25
